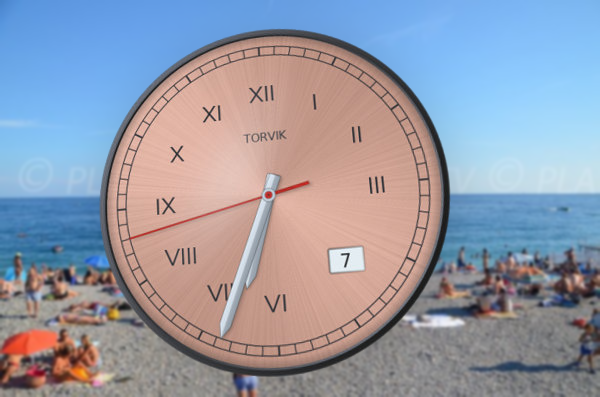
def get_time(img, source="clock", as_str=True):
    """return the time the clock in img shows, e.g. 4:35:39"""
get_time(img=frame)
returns 6:33:43
